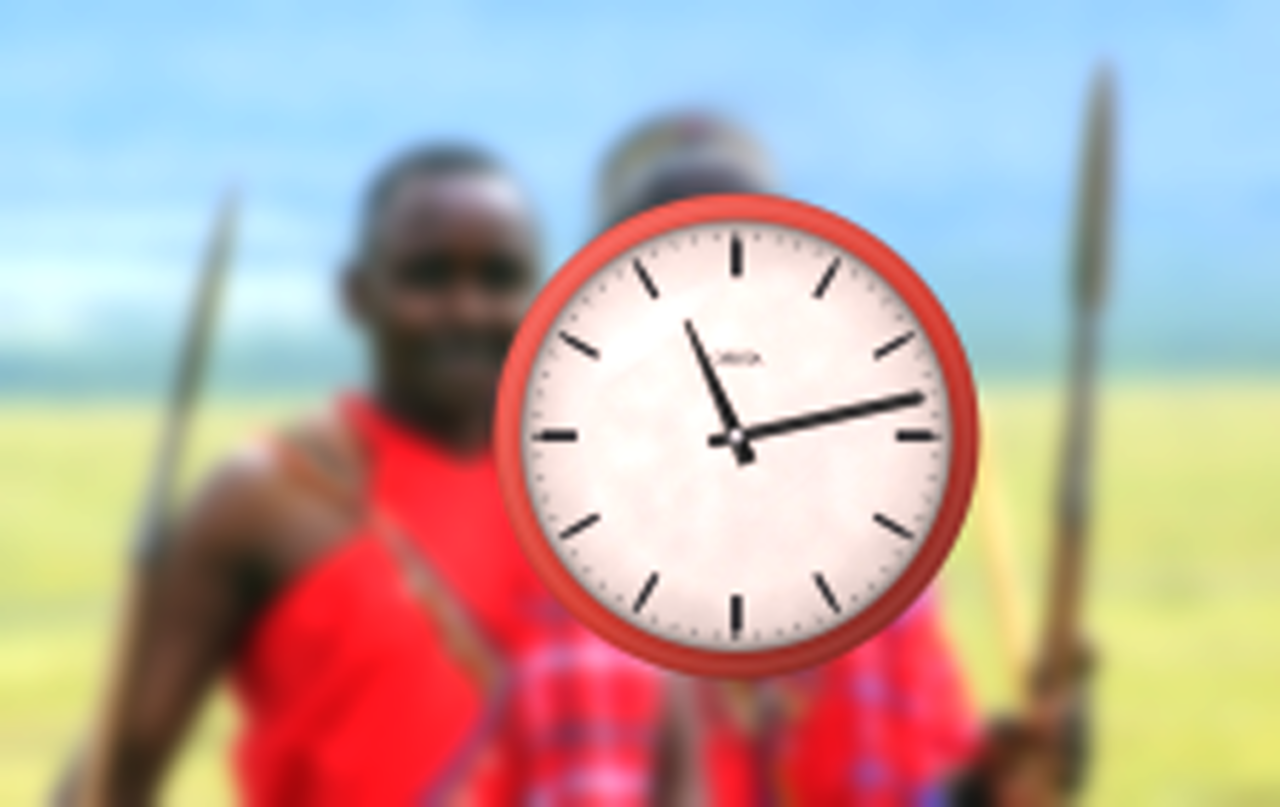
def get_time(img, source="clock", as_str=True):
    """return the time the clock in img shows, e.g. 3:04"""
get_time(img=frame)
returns 11:13
